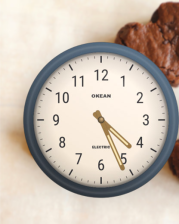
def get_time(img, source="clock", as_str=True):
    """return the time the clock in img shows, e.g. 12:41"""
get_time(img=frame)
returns 4:26
